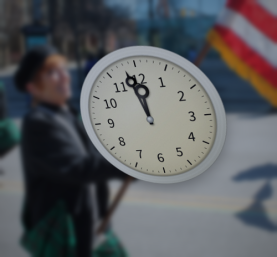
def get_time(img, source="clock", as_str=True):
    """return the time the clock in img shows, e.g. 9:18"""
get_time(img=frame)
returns 11:58
